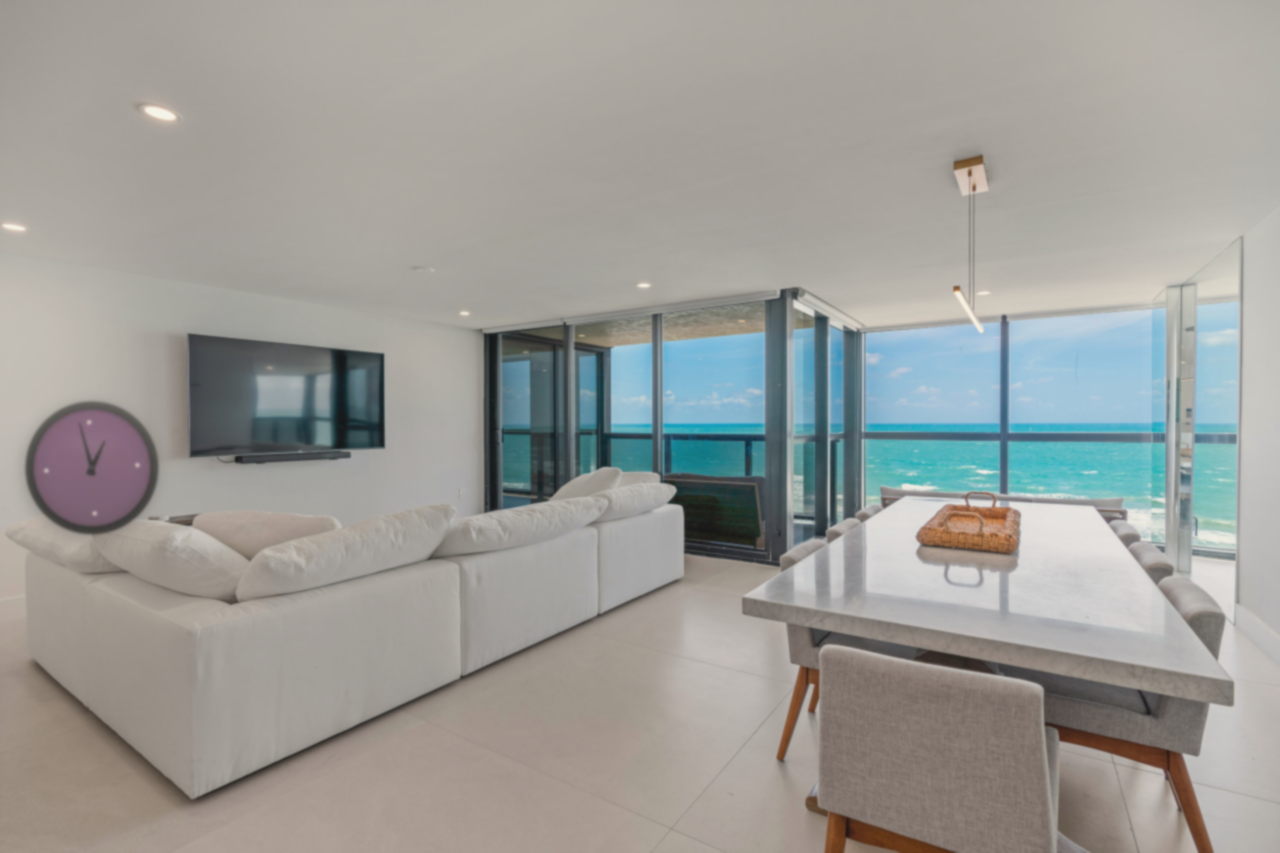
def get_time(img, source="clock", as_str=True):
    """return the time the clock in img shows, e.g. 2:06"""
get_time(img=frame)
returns 12:58
